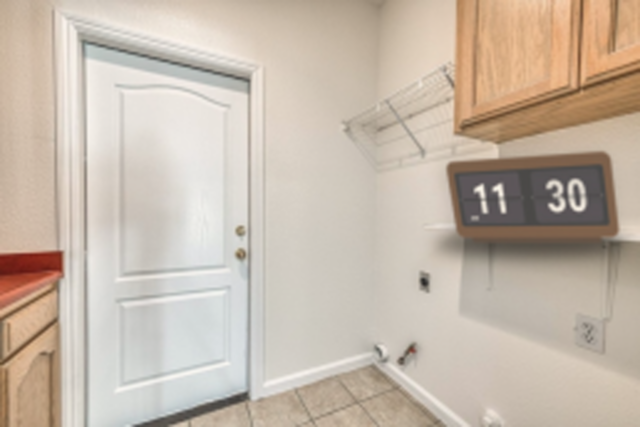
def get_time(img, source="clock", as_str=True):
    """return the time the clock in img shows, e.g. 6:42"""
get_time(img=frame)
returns 11:30
